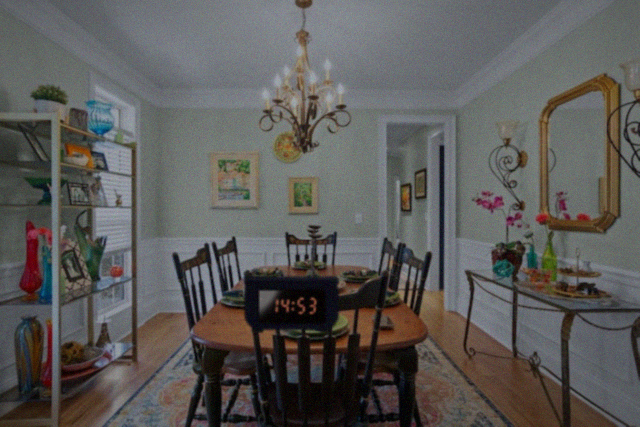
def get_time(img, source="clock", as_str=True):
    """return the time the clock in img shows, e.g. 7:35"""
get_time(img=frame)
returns 14:53
